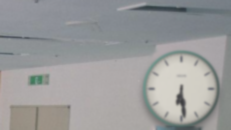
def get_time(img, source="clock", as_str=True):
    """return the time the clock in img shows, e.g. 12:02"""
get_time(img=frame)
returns 6:29
